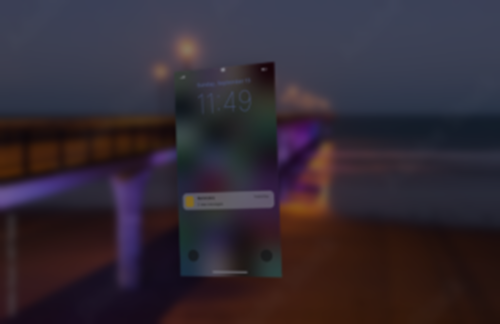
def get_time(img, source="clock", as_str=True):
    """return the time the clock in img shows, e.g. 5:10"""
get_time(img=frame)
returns 11:49
